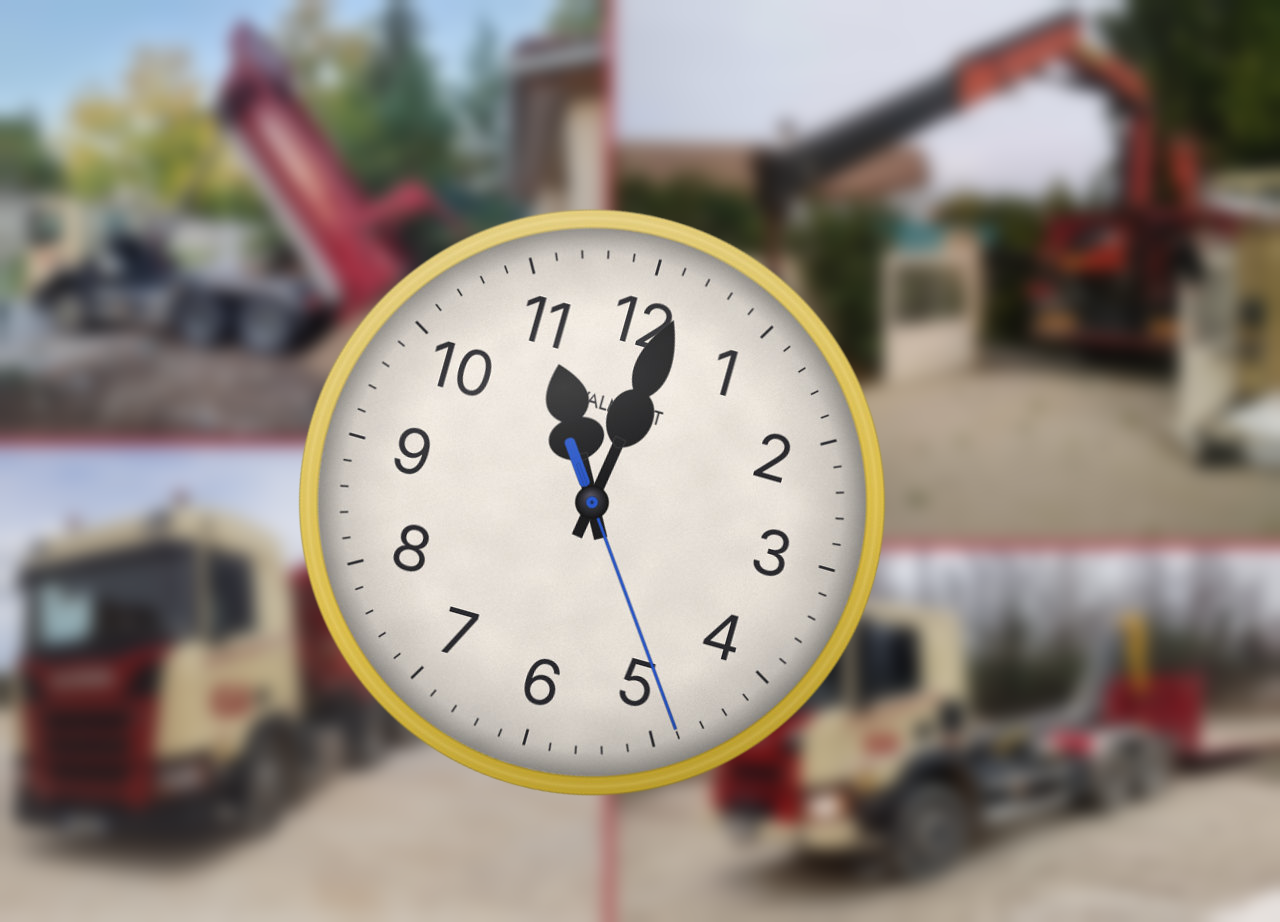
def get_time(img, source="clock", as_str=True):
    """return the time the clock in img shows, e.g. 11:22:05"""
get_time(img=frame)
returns 11:01:24
